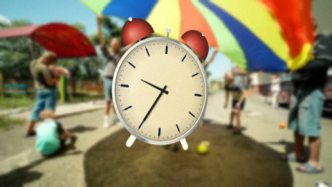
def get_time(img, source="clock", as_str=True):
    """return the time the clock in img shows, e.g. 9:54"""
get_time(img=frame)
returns 9:35
